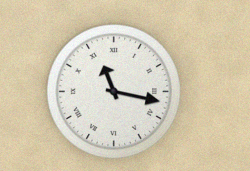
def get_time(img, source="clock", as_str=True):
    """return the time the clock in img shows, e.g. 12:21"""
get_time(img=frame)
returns 11:17
